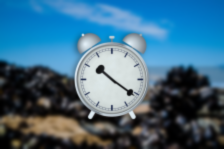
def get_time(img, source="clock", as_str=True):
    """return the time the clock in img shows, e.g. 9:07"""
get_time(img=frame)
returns 10:21
